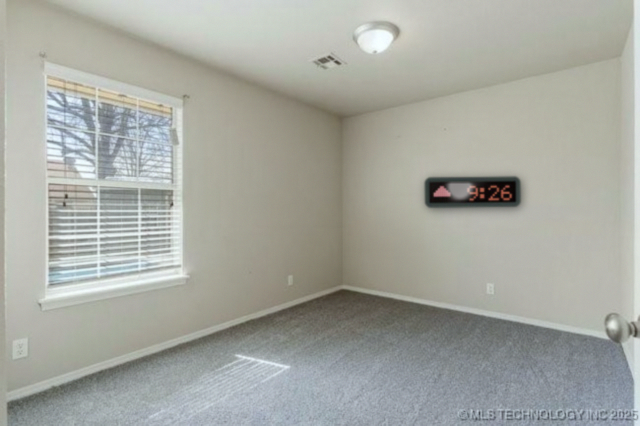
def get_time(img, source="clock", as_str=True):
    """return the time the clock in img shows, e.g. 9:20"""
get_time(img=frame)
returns 9:26
